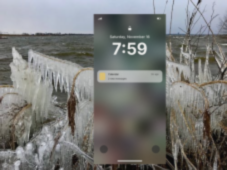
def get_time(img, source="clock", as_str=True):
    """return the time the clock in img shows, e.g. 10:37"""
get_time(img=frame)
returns 7:59
